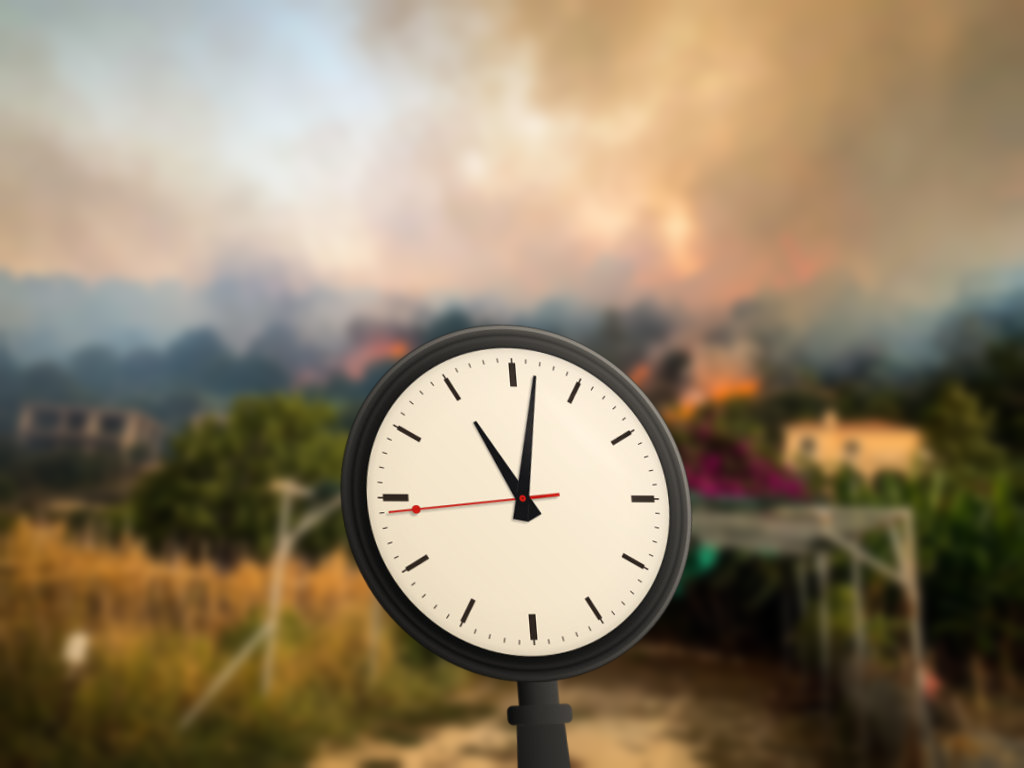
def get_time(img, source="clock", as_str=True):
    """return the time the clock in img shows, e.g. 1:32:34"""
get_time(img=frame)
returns 11:01:44
